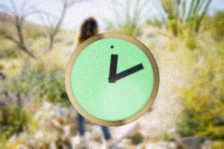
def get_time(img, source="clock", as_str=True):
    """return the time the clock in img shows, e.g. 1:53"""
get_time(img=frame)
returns 12:11
